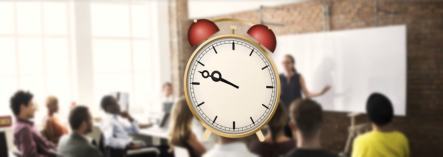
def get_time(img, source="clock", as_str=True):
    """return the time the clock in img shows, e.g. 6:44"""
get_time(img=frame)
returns 9:48
